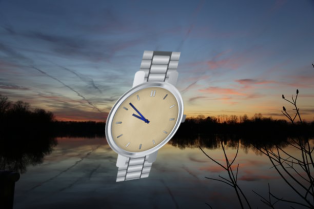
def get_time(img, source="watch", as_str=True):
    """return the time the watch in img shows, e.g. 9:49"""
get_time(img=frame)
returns 9:52
